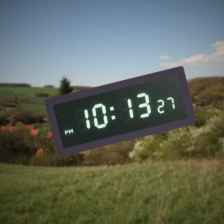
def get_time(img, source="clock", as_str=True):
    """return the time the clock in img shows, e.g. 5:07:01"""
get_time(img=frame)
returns 10:13:27
